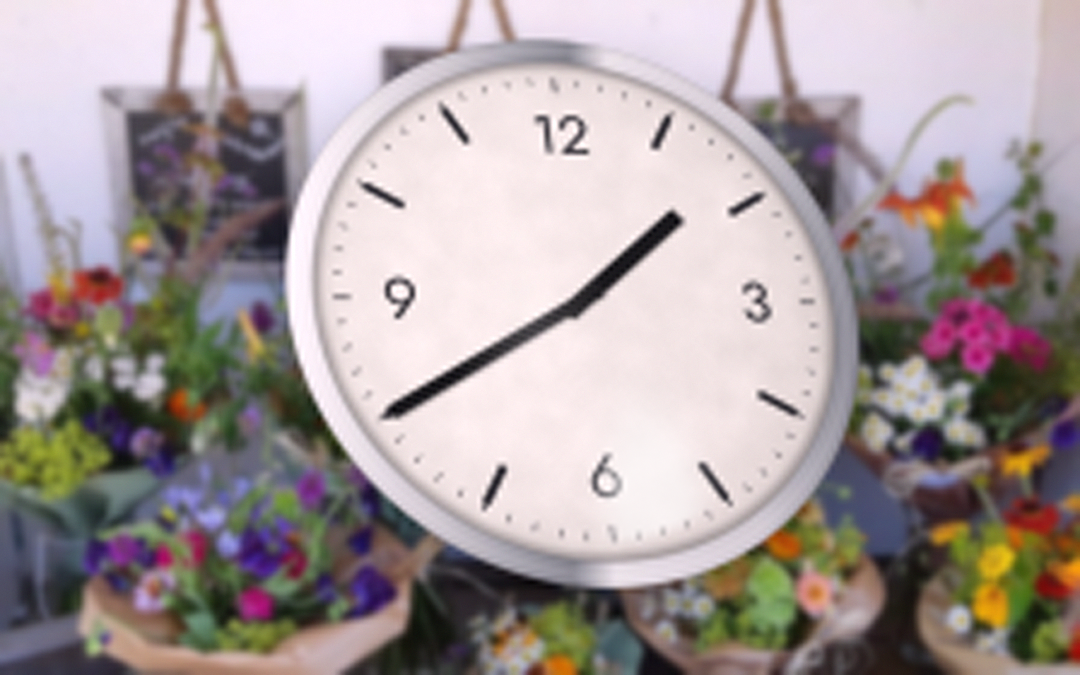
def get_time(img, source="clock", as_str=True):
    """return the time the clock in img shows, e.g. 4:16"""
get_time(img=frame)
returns 1:40
